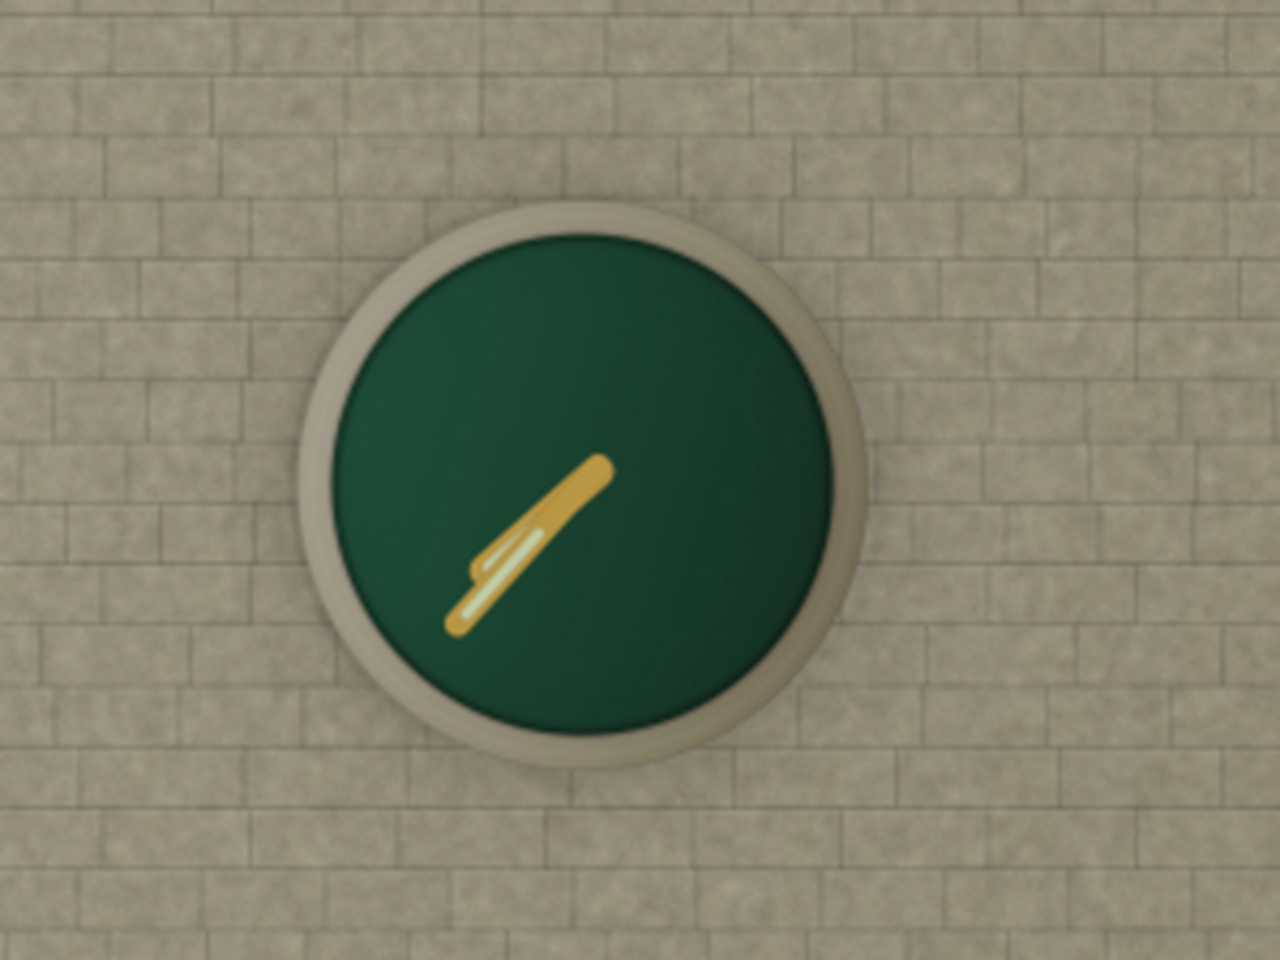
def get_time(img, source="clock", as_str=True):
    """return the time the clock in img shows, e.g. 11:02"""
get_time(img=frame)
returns 7:37
